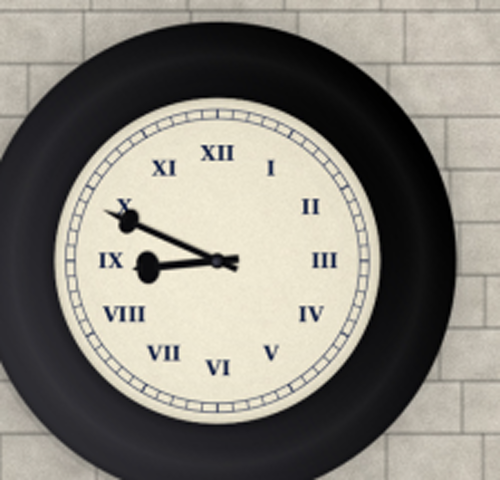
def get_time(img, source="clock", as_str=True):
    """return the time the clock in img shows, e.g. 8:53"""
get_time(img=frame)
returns 8:49
